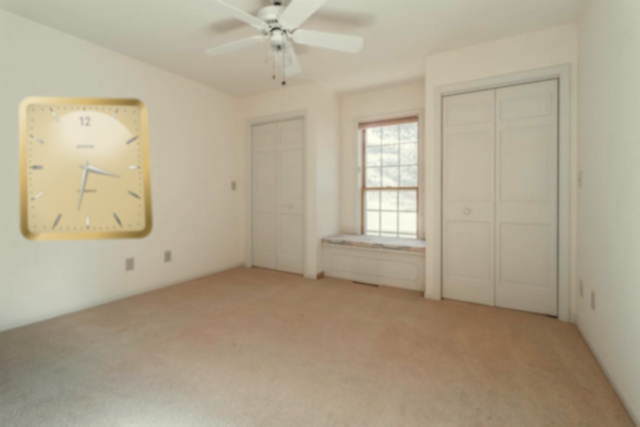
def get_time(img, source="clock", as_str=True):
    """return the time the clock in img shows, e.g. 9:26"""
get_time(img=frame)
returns 3:32
